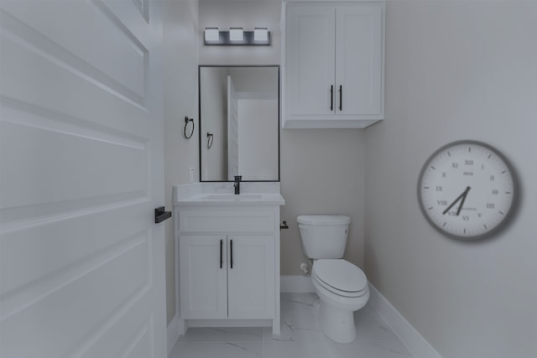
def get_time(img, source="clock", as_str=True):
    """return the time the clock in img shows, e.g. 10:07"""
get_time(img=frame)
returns 6:37
